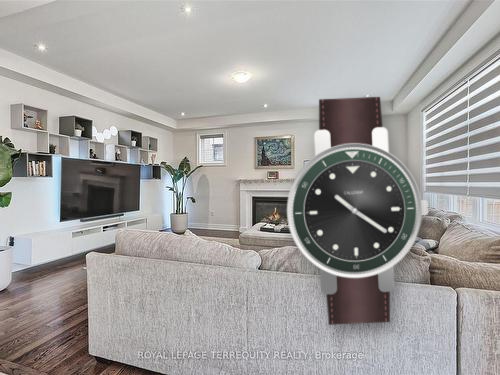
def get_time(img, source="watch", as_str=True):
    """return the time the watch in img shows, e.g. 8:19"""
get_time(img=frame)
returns 10:21
